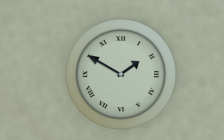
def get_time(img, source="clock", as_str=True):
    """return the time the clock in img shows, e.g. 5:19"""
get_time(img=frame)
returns 1:50
